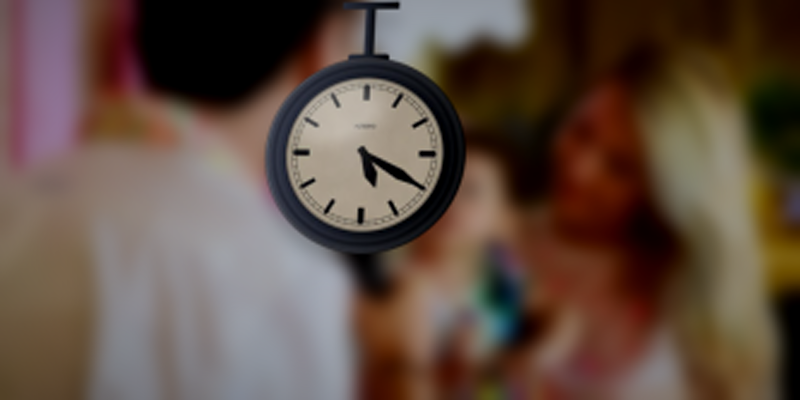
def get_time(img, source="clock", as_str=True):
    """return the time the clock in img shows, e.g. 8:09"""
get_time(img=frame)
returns 5:20
